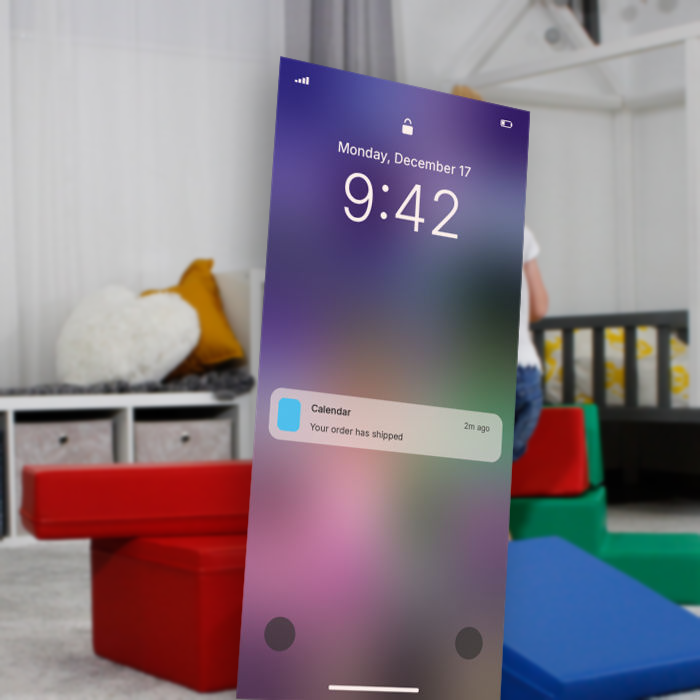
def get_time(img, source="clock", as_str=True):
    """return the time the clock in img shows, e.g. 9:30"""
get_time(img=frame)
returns 9:42
